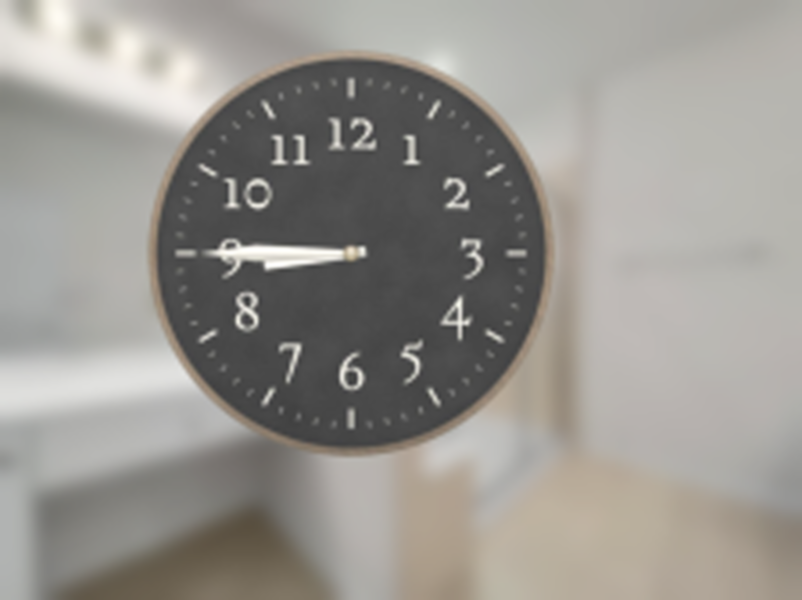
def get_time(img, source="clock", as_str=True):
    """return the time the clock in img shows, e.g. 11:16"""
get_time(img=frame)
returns 8:45
